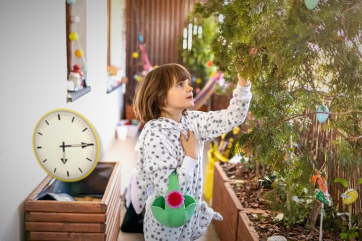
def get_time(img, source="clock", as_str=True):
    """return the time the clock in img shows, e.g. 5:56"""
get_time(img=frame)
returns 6:15
